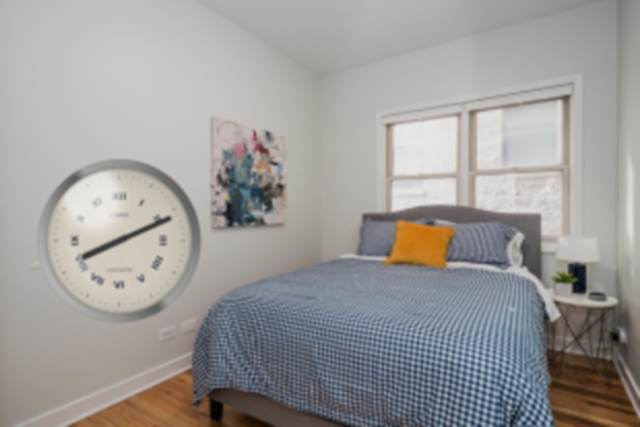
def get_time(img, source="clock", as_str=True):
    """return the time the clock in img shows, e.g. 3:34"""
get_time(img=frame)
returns 8:11
